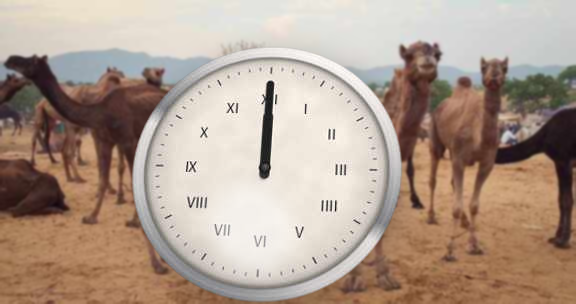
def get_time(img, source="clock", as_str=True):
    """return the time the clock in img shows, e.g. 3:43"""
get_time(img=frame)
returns 12:00
